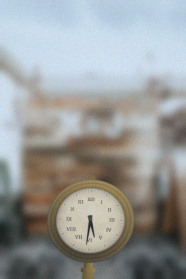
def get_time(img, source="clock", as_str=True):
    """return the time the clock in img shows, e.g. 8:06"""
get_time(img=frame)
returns 5:31
